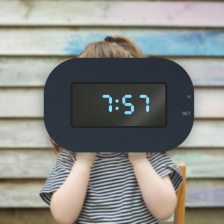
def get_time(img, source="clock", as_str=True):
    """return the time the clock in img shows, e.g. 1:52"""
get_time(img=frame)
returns 7:57
